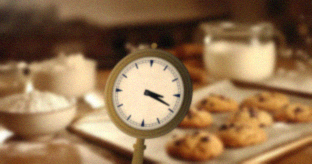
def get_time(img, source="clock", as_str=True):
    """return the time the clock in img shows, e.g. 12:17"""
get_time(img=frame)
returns 3:19
